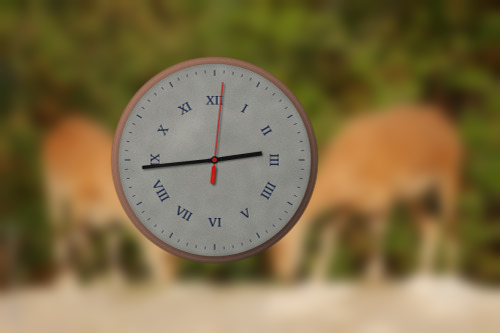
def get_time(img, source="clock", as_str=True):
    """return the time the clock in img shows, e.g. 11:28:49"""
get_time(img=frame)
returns 2:44:01
